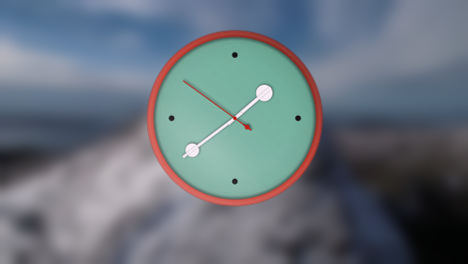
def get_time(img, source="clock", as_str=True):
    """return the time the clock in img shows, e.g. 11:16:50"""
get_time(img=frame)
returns 1:38:51
